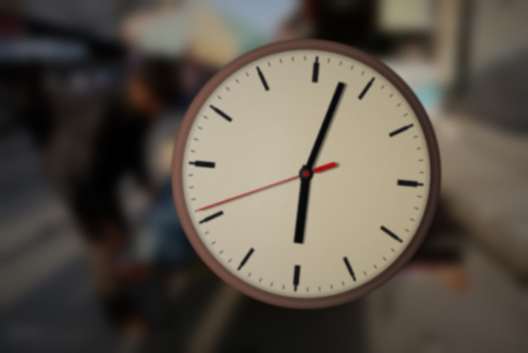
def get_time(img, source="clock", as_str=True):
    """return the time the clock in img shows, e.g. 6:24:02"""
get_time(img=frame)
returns 6:02:41
